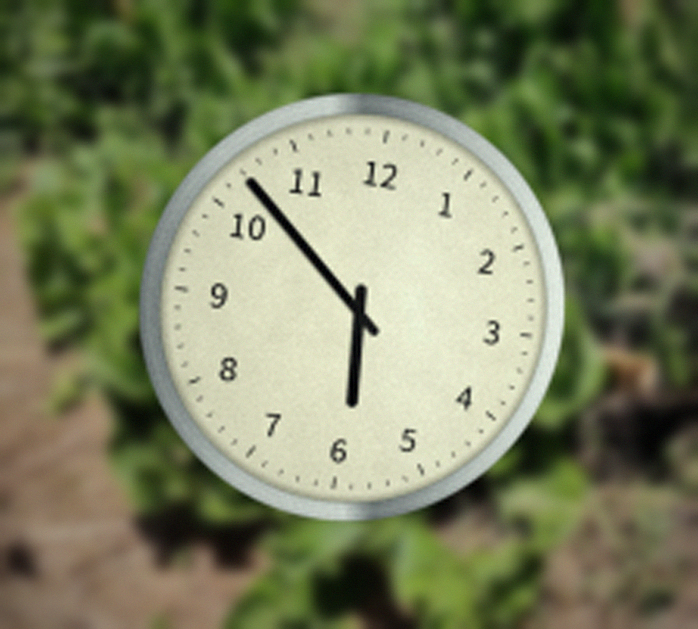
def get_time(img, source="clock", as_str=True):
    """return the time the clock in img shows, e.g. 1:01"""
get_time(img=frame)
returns 5:52
